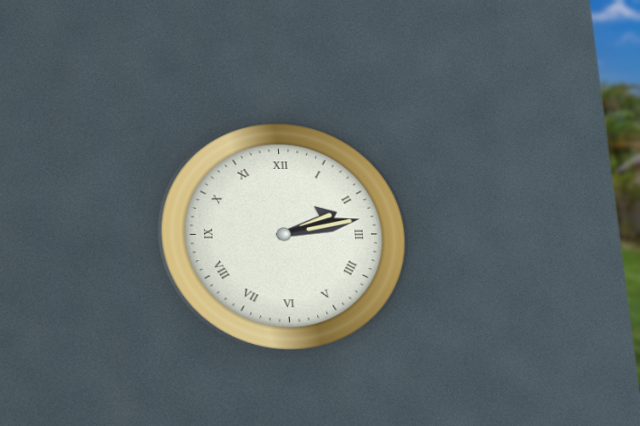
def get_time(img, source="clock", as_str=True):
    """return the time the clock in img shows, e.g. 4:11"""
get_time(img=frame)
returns 2:13
